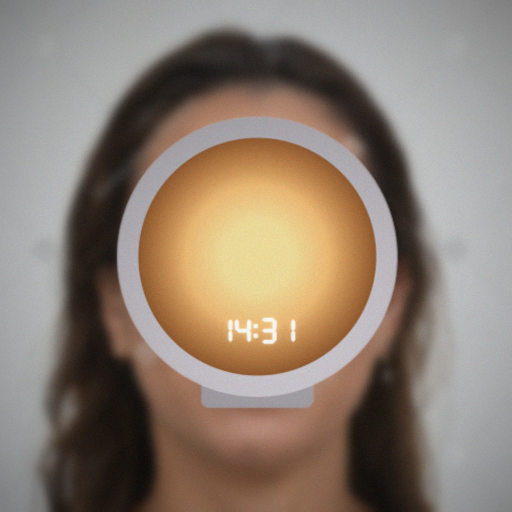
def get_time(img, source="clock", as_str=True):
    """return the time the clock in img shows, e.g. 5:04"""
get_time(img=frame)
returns 14:31
